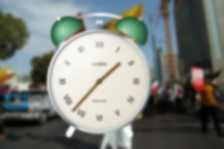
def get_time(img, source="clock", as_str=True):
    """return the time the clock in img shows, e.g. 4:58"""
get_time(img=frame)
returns 1:37
